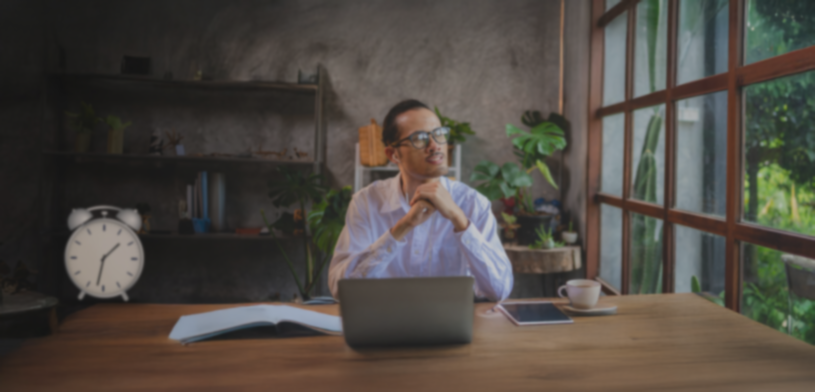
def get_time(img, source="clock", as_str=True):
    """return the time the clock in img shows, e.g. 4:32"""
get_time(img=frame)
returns 1:32
